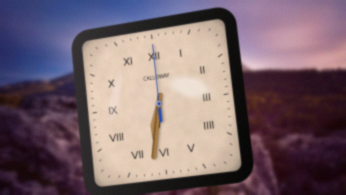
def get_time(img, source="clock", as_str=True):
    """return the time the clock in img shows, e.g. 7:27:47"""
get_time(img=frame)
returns 6:32:00
